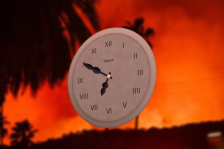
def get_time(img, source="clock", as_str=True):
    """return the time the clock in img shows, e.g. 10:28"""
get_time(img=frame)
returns 6:50
